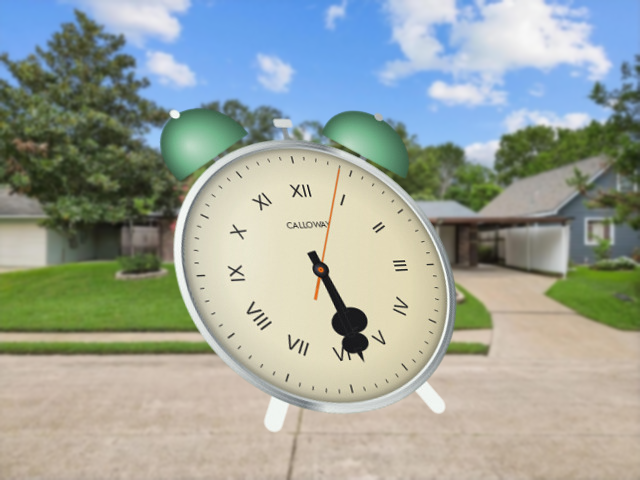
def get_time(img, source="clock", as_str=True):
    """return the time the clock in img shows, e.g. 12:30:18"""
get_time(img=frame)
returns 5:28:04
